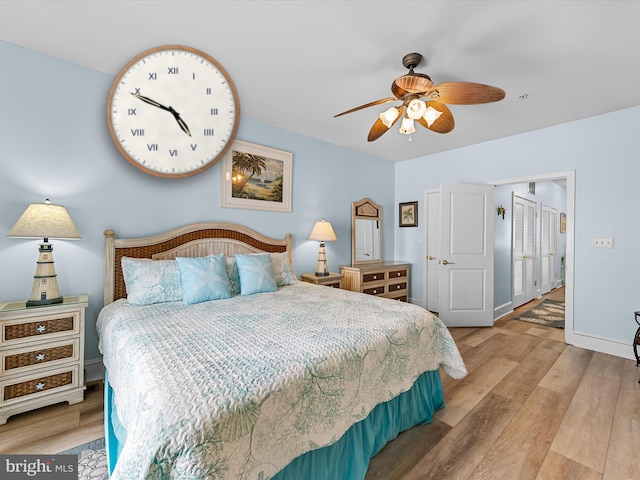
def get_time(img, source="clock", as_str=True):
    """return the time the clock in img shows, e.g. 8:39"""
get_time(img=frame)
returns 4:49
